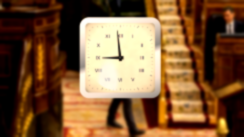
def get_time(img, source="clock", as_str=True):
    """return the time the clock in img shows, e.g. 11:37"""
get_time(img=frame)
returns 8:59
